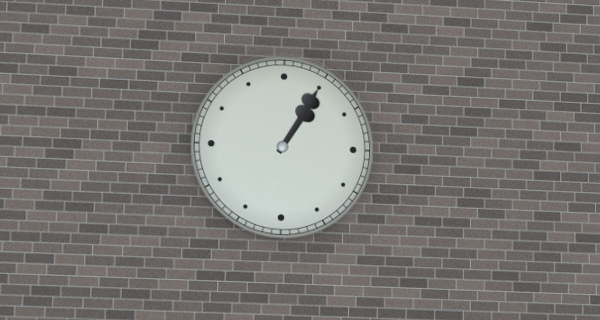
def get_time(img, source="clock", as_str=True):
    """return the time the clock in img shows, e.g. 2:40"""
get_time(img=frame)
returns 1:05
